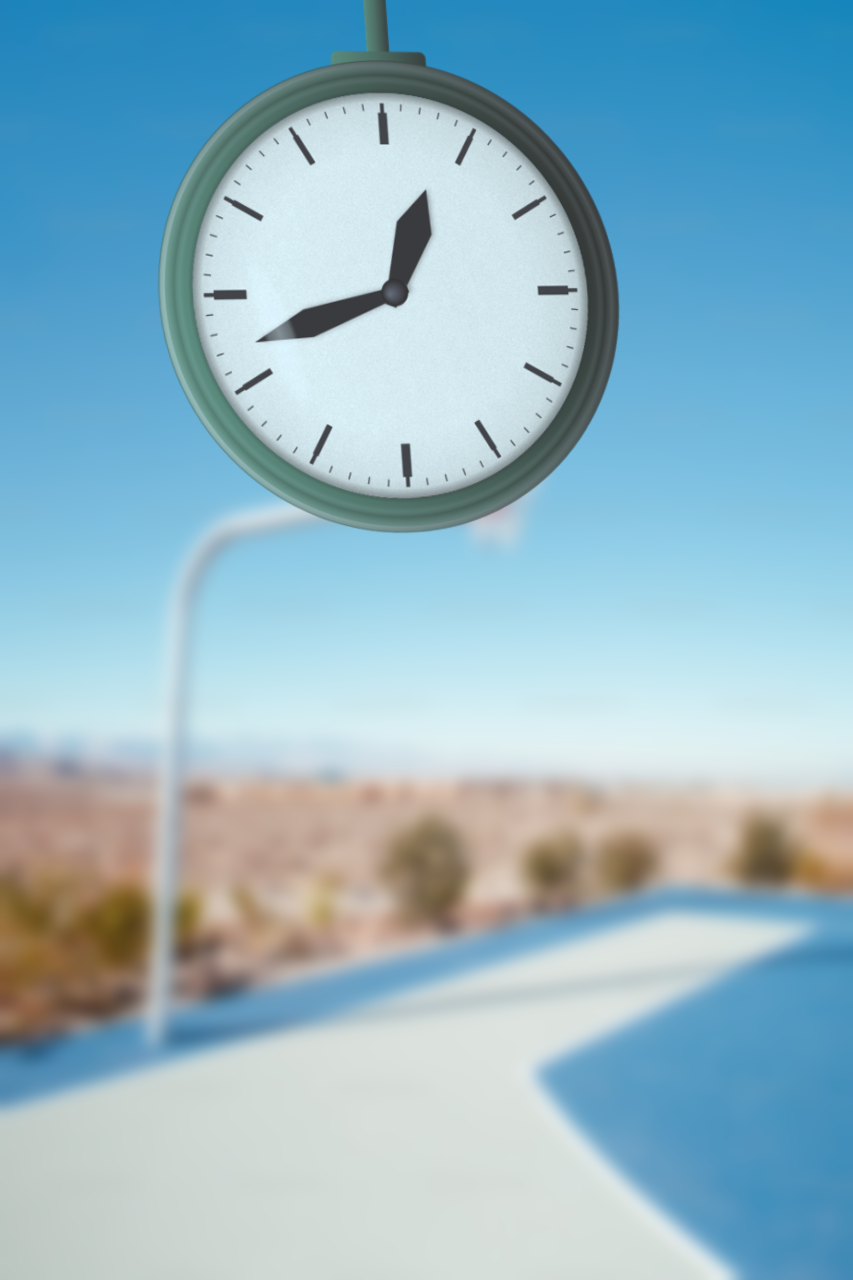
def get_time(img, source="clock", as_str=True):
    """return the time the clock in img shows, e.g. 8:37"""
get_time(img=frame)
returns 12:42
